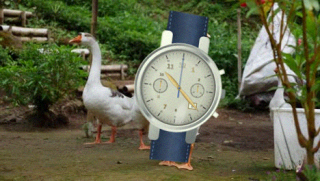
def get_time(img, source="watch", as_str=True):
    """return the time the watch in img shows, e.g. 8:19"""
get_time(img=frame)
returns 10:22
